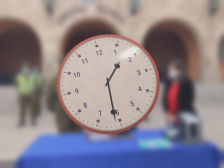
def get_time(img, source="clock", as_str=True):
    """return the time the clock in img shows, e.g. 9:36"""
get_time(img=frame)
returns 1:31
